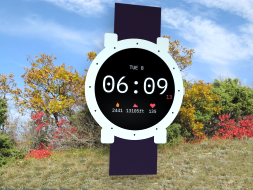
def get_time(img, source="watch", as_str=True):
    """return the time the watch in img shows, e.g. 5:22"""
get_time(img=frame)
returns 6:09
